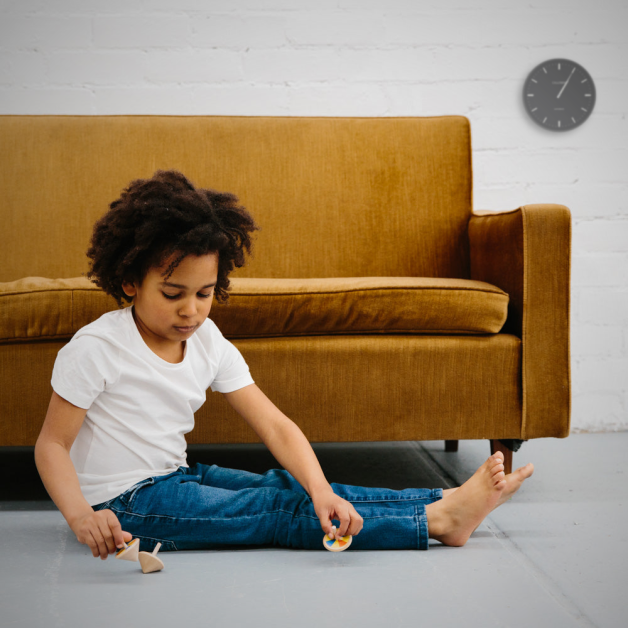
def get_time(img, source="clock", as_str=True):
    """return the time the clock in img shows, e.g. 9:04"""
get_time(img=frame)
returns 1:05
